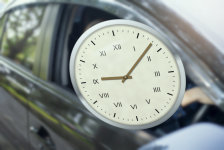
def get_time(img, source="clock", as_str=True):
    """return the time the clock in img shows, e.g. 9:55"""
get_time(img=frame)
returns 9:08
